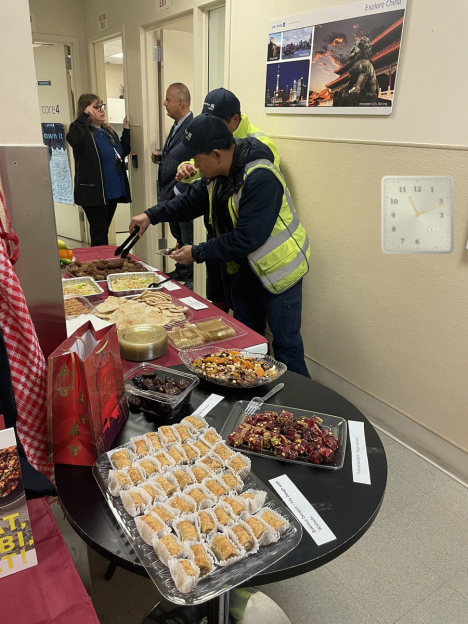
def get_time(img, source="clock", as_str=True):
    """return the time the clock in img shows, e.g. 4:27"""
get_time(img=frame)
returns 11:11
